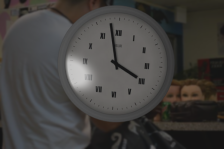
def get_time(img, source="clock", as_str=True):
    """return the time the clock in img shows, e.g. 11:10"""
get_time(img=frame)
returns 3:58
